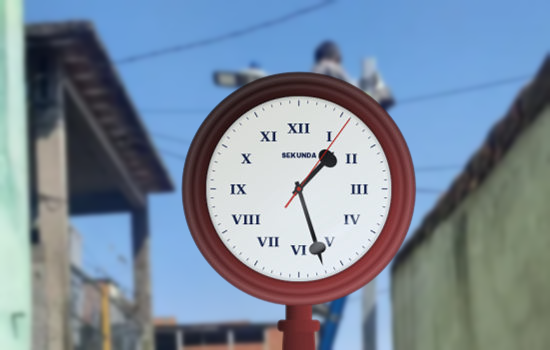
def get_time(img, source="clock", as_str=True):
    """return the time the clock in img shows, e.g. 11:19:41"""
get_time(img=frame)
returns 1:27:06
